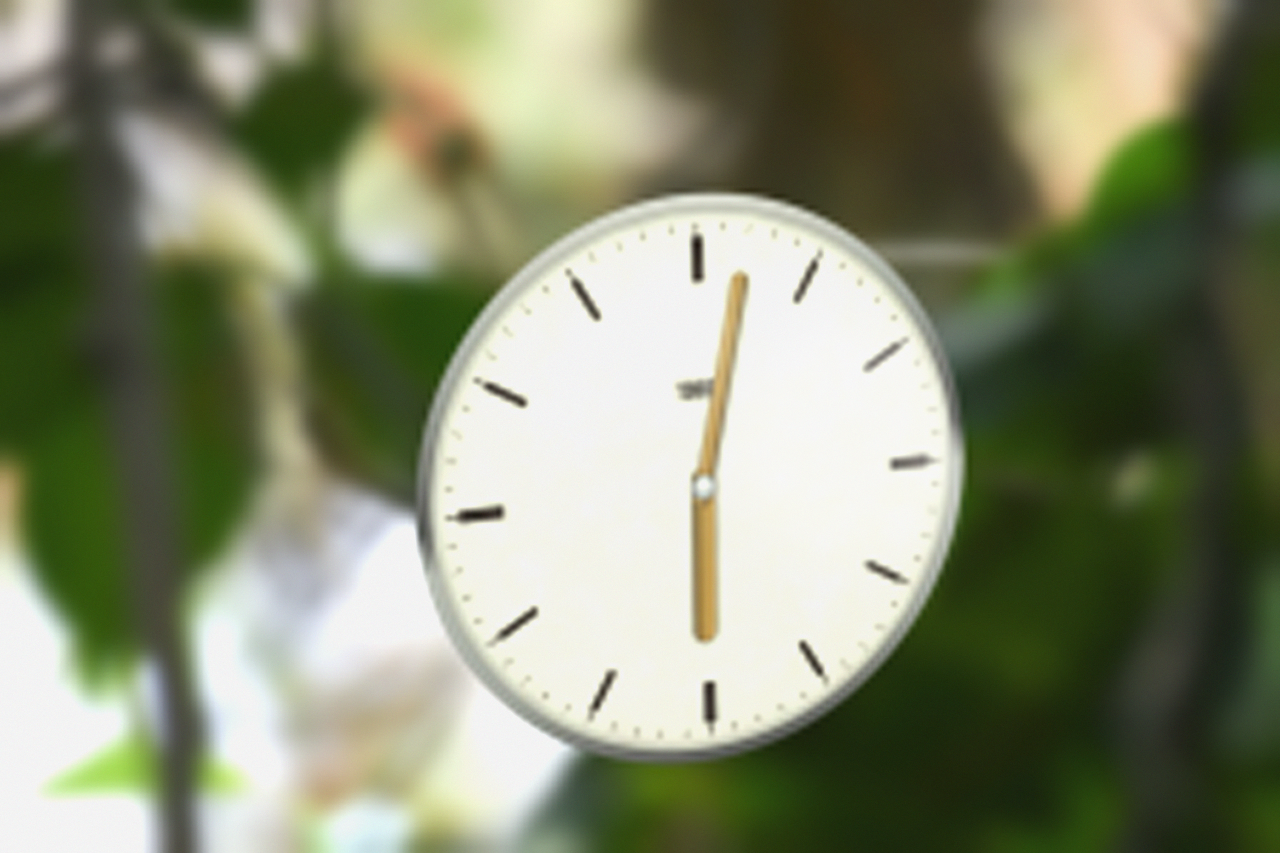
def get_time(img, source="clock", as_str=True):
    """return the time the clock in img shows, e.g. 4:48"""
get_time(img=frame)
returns 6:02
